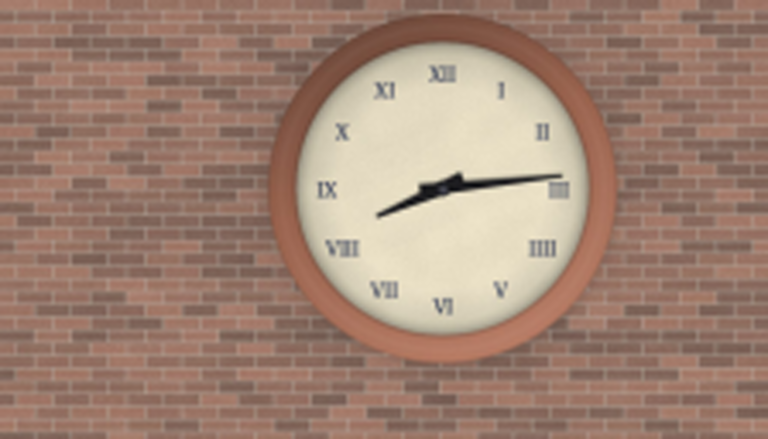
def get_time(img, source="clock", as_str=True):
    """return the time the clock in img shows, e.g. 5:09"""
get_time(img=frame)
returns 8:14
